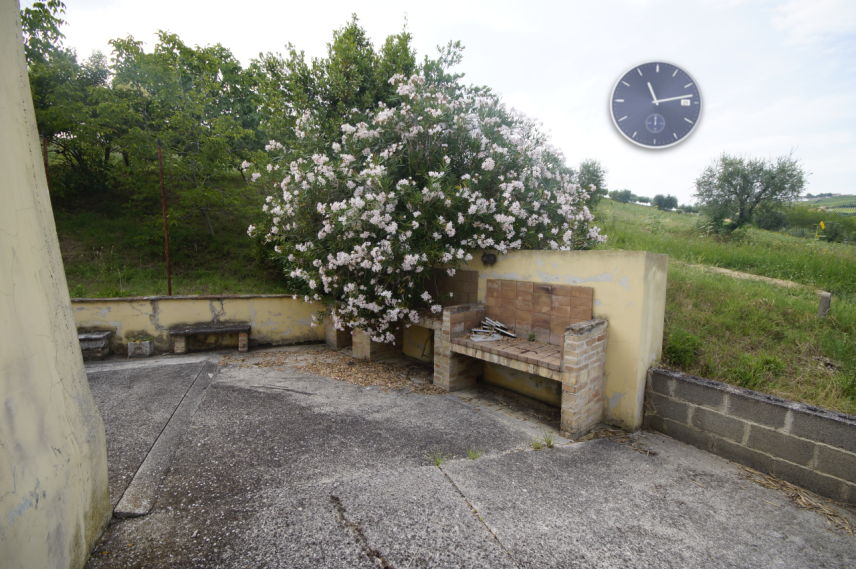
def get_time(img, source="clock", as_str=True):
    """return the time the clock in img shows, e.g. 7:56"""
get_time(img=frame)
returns 11:13
